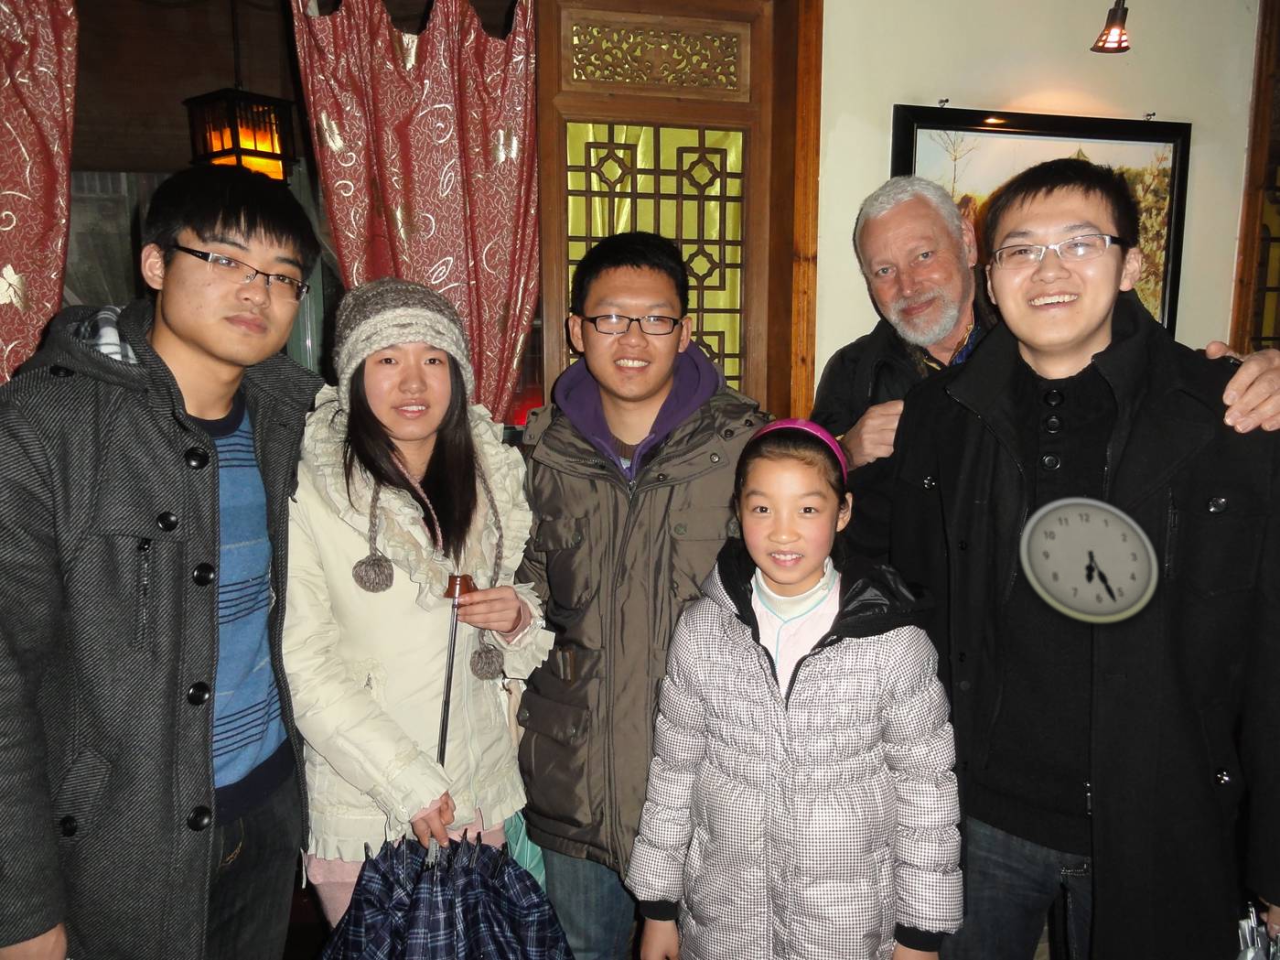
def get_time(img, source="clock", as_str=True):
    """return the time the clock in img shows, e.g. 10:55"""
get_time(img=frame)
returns 6:27
